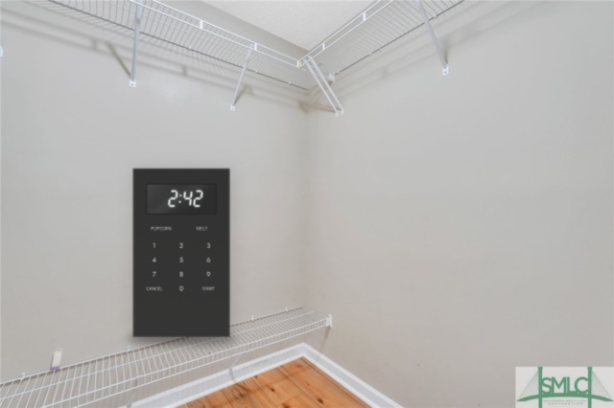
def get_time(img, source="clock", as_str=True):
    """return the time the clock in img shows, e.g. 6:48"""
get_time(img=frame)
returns 2:42
